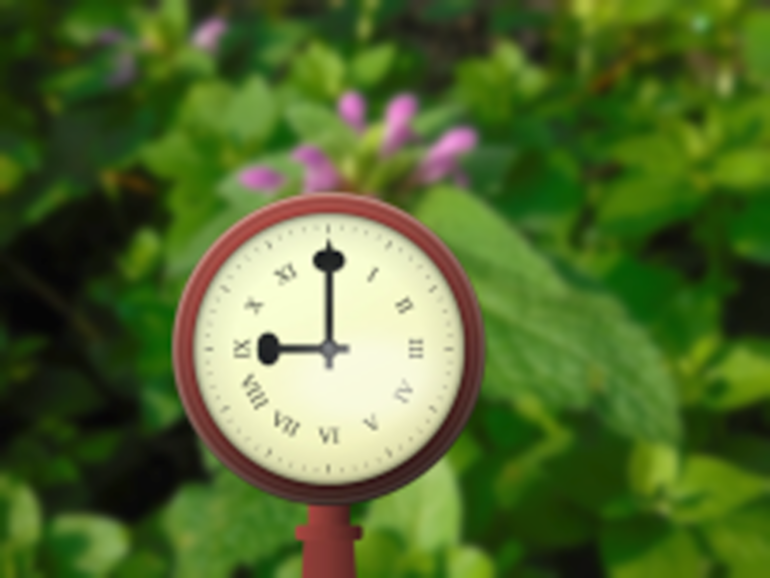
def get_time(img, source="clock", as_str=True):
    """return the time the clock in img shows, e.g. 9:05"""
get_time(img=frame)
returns 9:00
